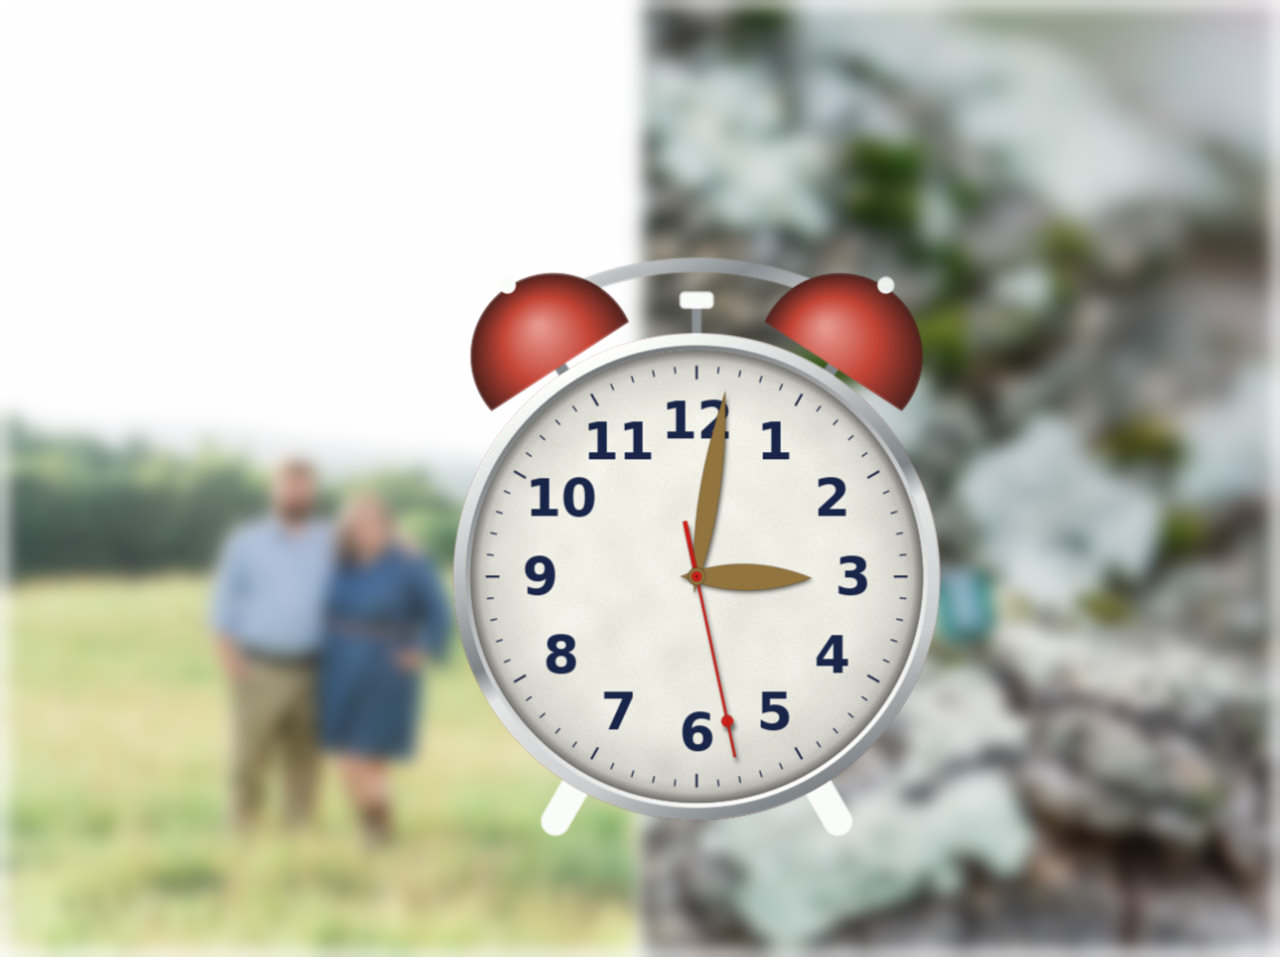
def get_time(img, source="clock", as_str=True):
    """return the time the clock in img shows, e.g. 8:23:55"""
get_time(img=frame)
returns 3:01:28
